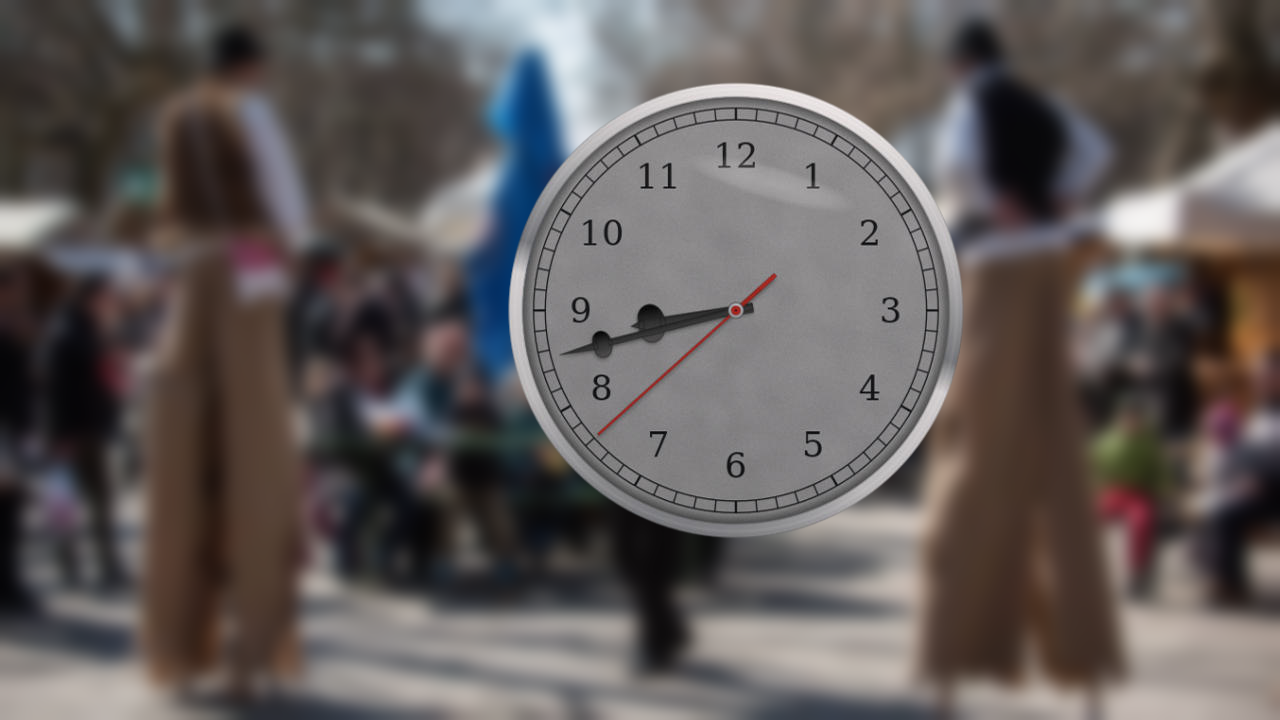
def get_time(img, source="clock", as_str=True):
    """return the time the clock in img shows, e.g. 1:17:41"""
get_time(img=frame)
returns 8:42:38
